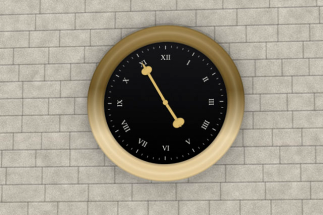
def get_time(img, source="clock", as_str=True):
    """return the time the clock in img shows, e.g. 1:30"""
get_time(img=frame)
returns 4:55
